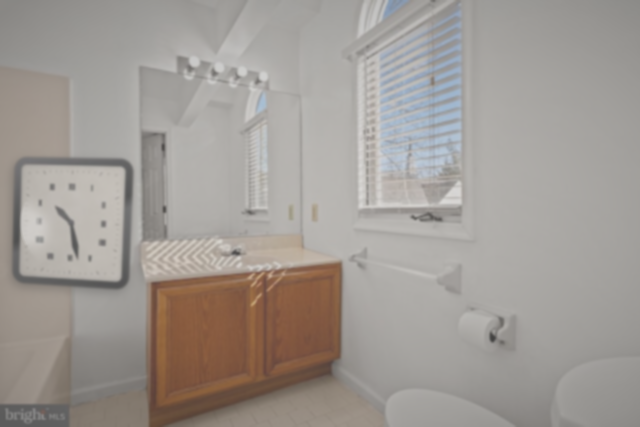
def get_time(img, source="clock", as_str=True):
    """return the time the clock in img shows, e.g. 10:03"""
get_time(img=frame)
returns 10:28
